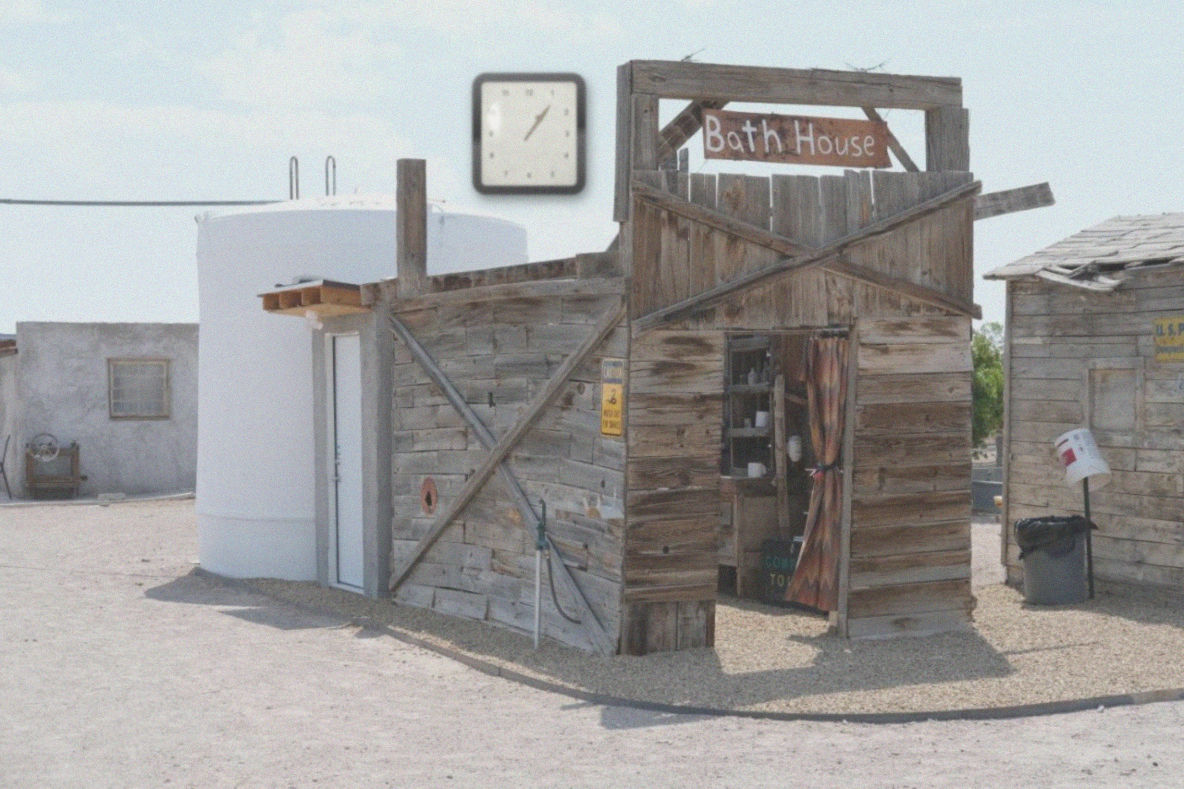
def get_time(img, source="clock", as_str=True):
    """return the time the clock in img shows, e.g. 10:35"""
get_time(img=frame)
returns 1:06
